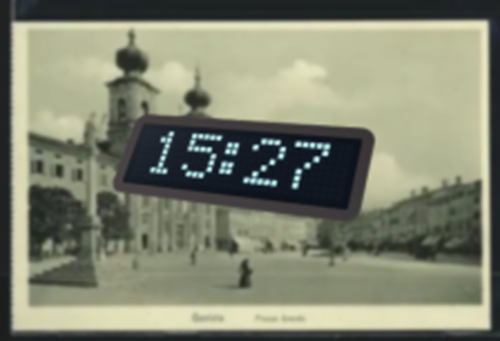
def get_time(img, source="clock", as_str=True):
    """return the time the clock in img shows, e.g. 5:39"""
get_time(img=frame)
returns 15:27
